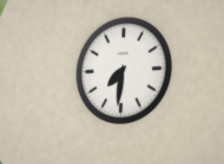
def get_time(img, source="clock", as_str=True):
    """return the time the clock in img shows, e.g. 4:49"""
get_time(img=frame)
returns 7:31
